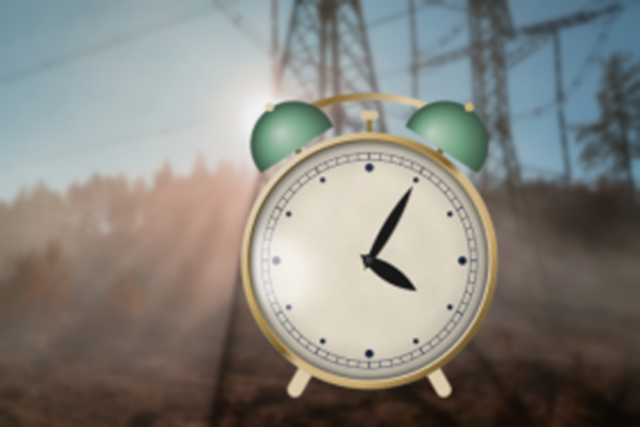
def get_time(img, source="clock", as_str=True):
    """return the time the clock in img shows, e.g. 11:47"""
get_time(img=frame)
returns 4:05
